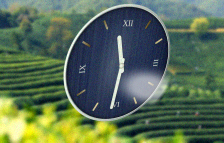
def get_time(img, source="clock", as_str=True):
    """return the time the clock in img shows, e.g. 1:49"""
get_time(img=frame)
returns 11:31
